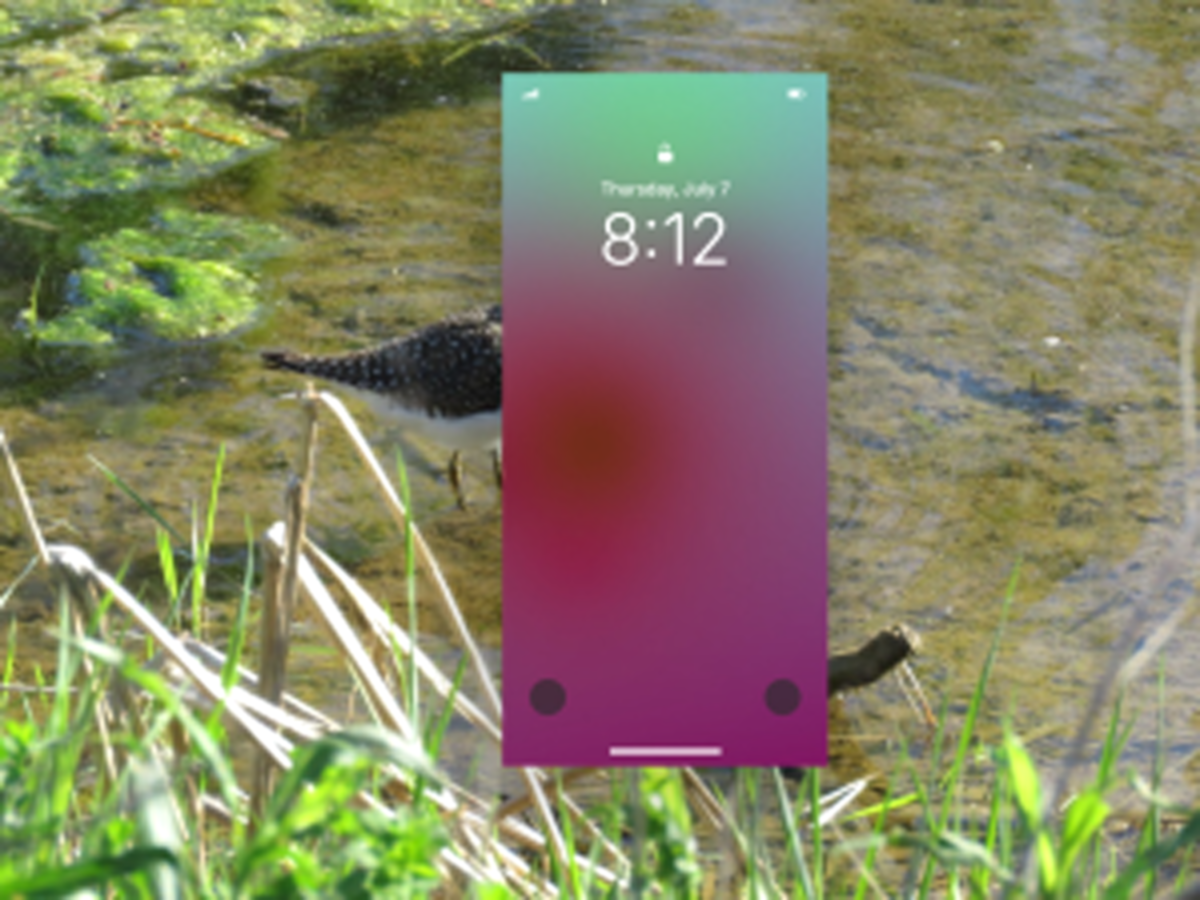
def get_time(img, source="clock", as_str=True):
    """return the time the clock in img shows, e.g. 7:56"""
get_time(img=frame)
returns 8:12
